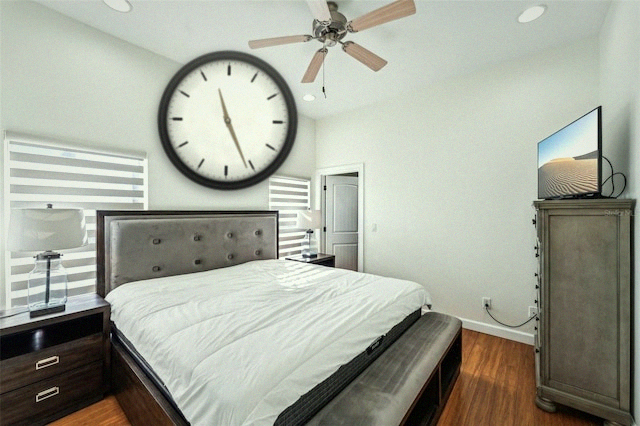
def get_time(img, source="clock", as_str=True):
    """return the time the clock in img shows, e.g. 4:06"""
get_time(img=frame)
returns 11:26
